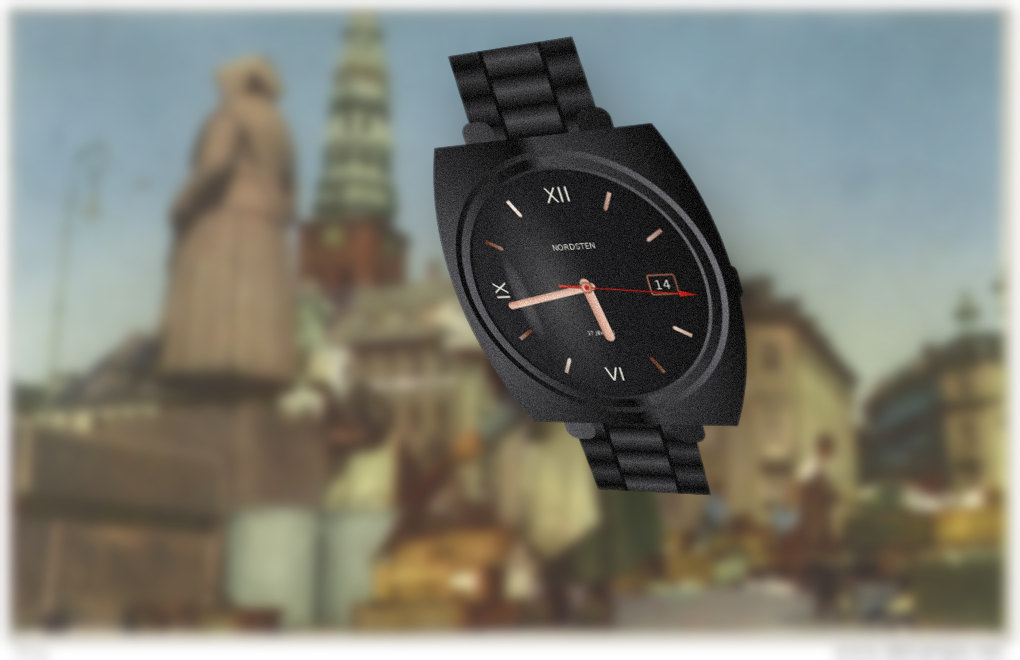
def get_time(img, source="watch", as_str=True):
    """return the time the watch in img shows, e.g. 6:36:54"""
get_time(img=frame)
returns 5:43:16
